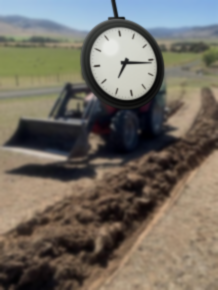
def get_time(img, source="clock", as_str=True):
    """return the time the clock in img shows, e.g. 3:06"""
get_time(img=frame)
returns 7:16
